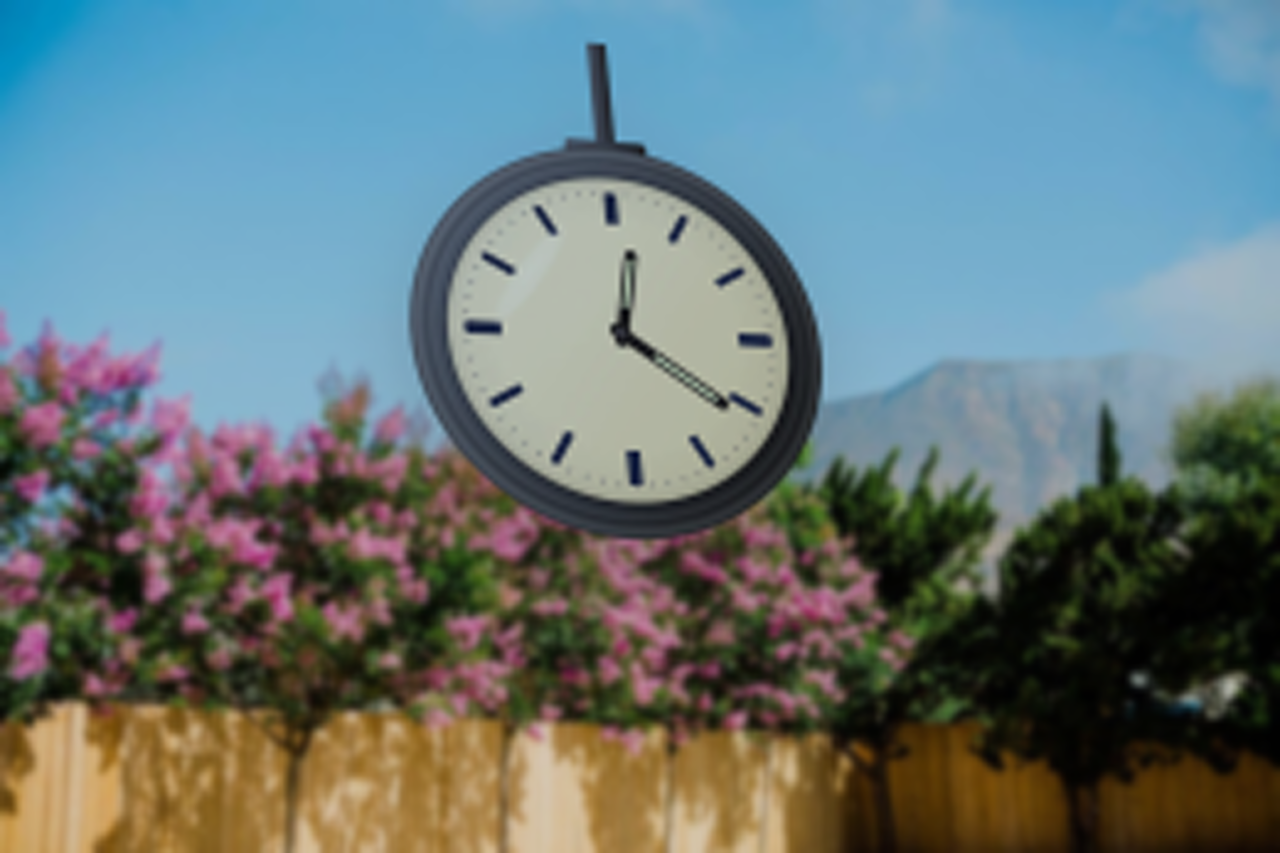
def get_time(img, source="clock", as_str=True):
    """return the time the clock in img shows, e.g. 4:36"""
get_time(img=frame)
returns 12:21
